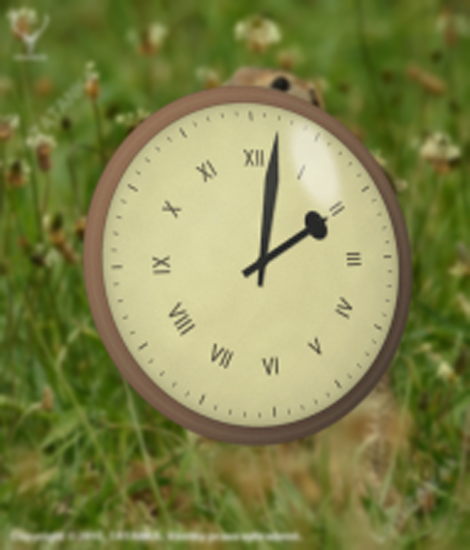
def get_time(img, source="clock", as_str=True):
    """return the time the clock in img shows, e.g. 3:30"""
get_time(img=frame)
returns 2:02
